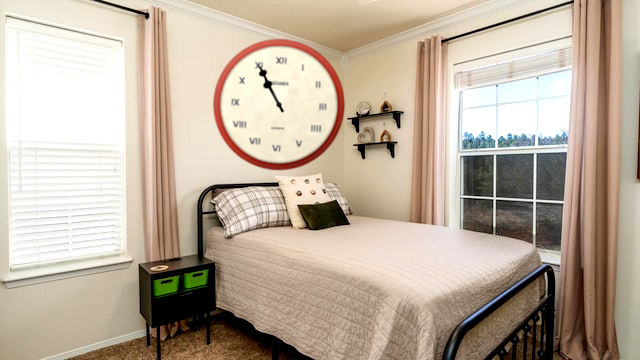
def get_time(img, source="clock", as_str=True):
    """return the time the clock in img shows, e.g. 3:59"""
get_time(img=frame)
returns 10:55
